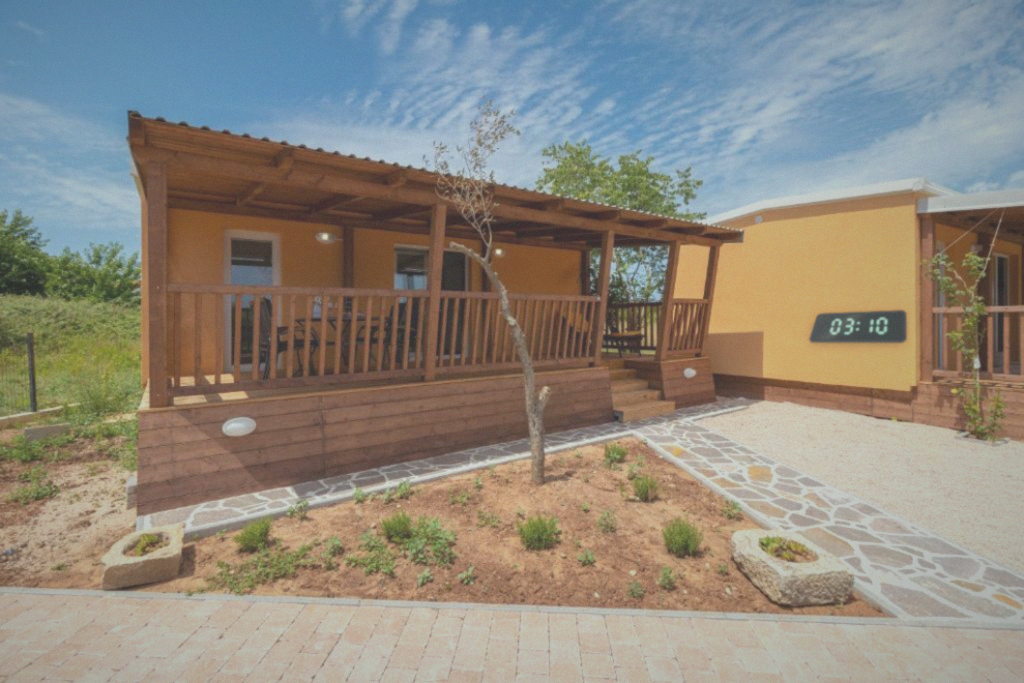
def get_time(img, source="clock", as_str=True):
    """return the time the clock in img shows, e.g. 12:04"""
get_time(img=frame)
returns 3:10
